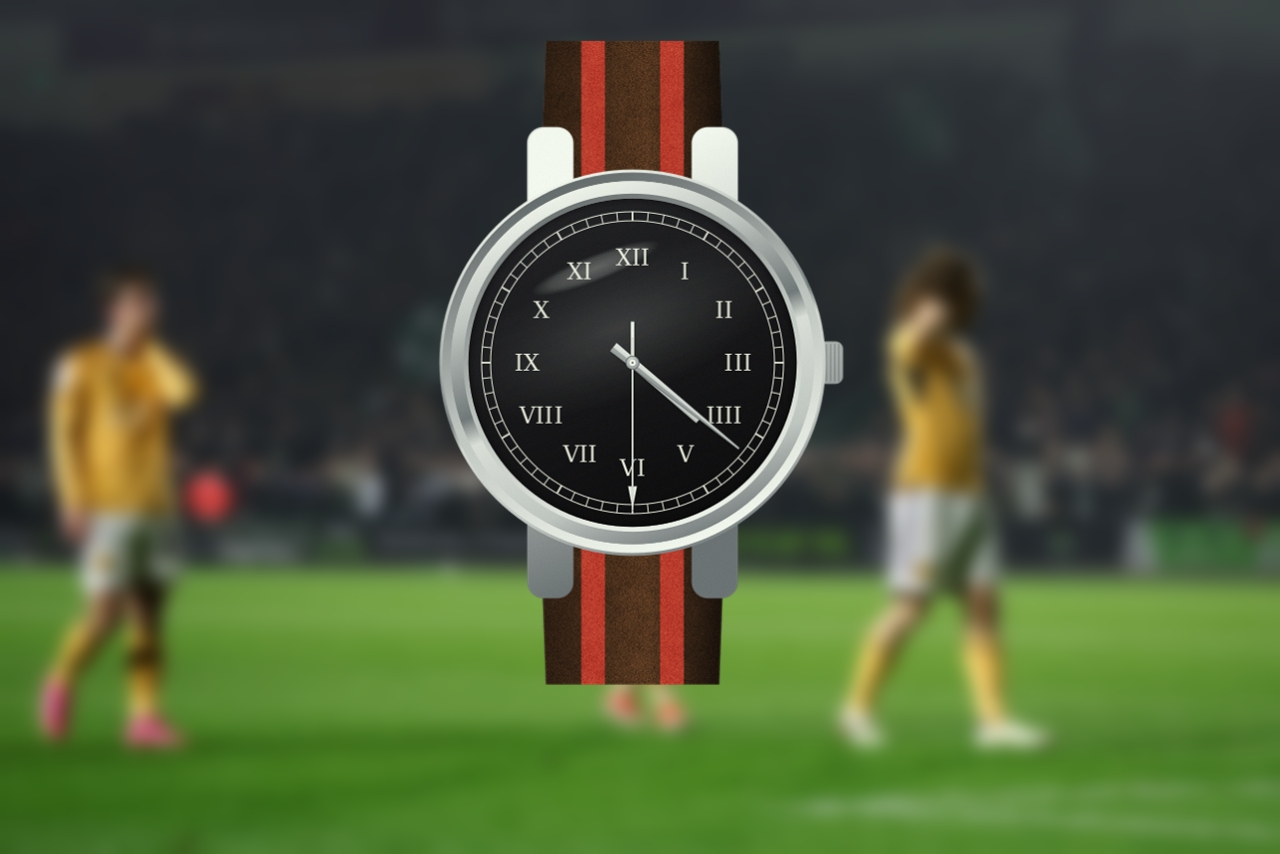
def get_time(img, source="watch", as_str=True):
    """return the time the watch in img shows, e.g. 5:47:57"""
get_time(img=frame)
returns 4:21:30
